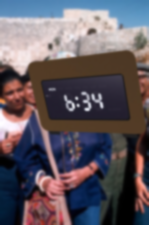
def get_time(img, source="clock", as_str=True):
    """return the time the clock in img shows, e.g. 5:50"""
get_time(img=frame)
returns 6:34
